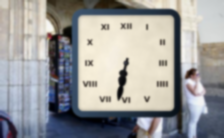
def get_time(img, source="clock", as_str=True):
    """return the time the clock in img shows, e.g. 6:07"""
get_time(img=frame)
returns 6:32
